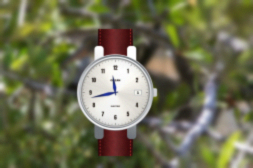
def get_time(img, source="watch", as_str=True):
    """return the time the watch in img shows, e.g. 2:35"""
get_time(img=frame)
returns 11:43
